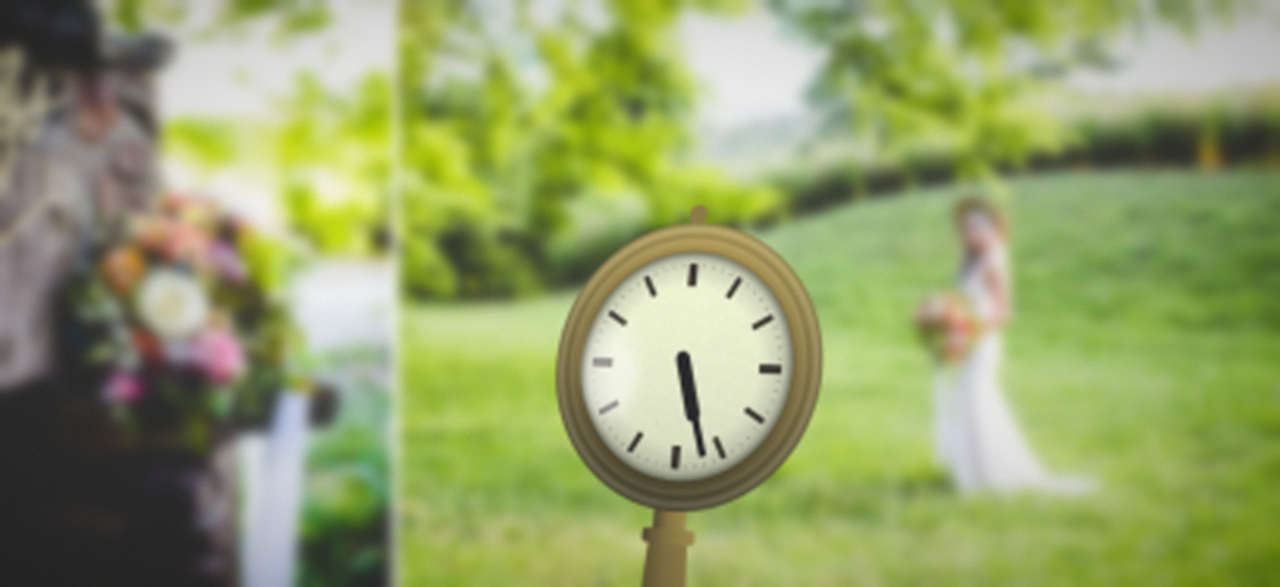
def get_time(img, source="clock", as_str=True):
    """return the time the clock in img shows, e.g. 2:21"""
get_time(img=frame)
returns 5:27
